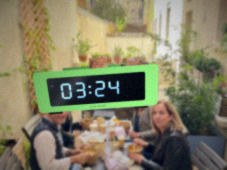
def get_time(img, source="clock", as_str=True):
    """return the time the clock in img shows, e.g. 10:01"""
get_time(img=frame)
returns 3:24
